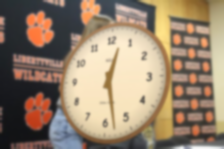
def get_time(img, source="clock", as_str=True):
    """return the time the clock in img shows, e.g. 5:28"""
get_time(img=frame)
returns 12:28
